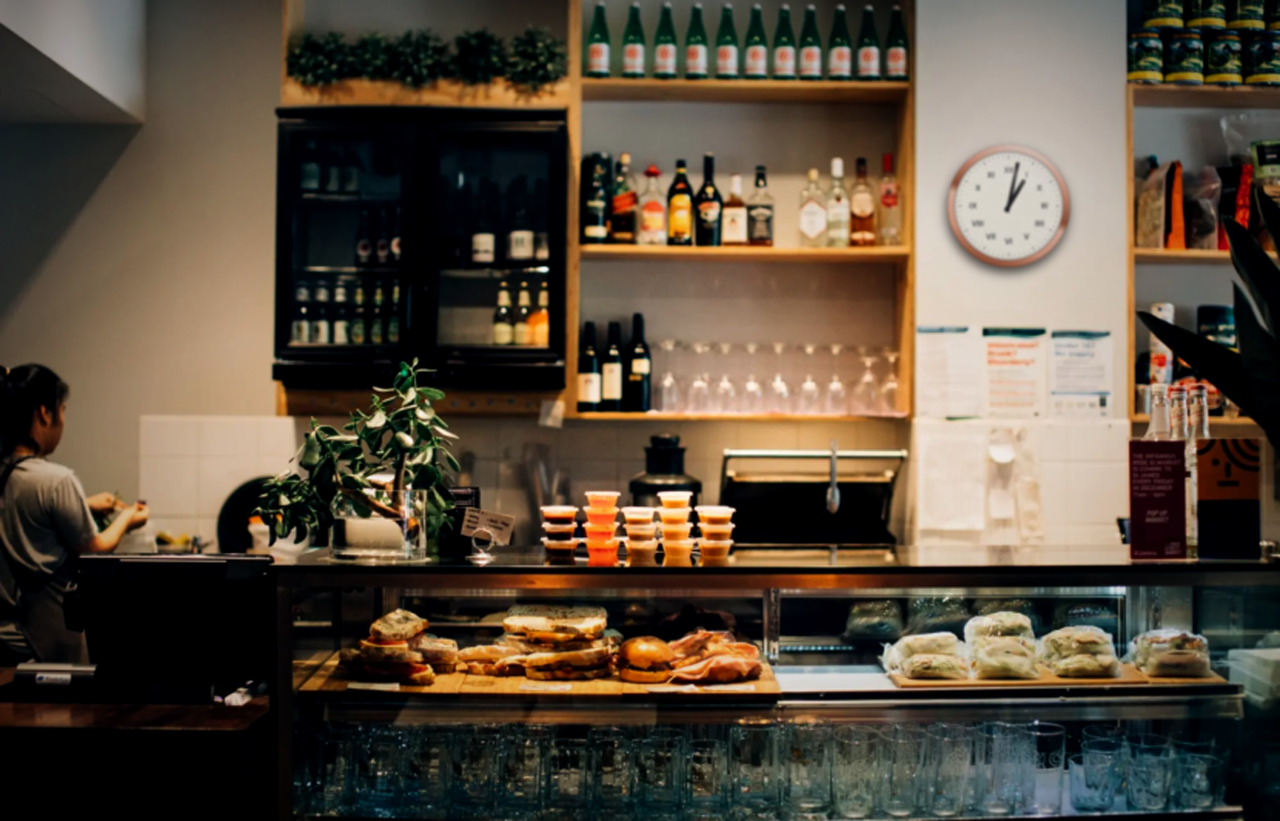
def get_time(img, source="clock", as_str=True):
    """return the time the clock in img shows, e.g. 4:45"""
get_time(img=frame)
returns 1:02
